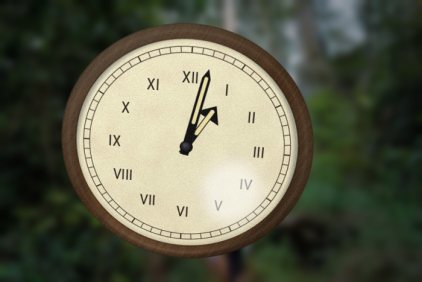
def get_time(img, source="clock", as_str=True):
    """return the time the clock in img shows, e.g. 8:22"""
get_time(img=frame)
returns 1:02
